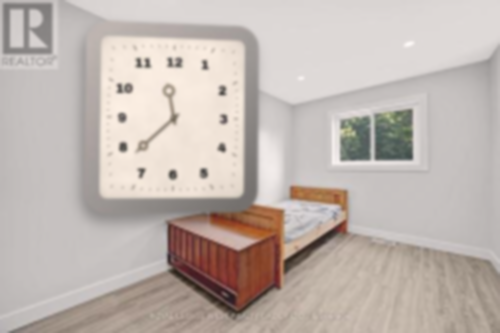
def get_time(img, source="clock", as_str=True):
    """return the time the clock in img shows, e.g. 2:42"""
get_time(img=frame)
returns 11:38
